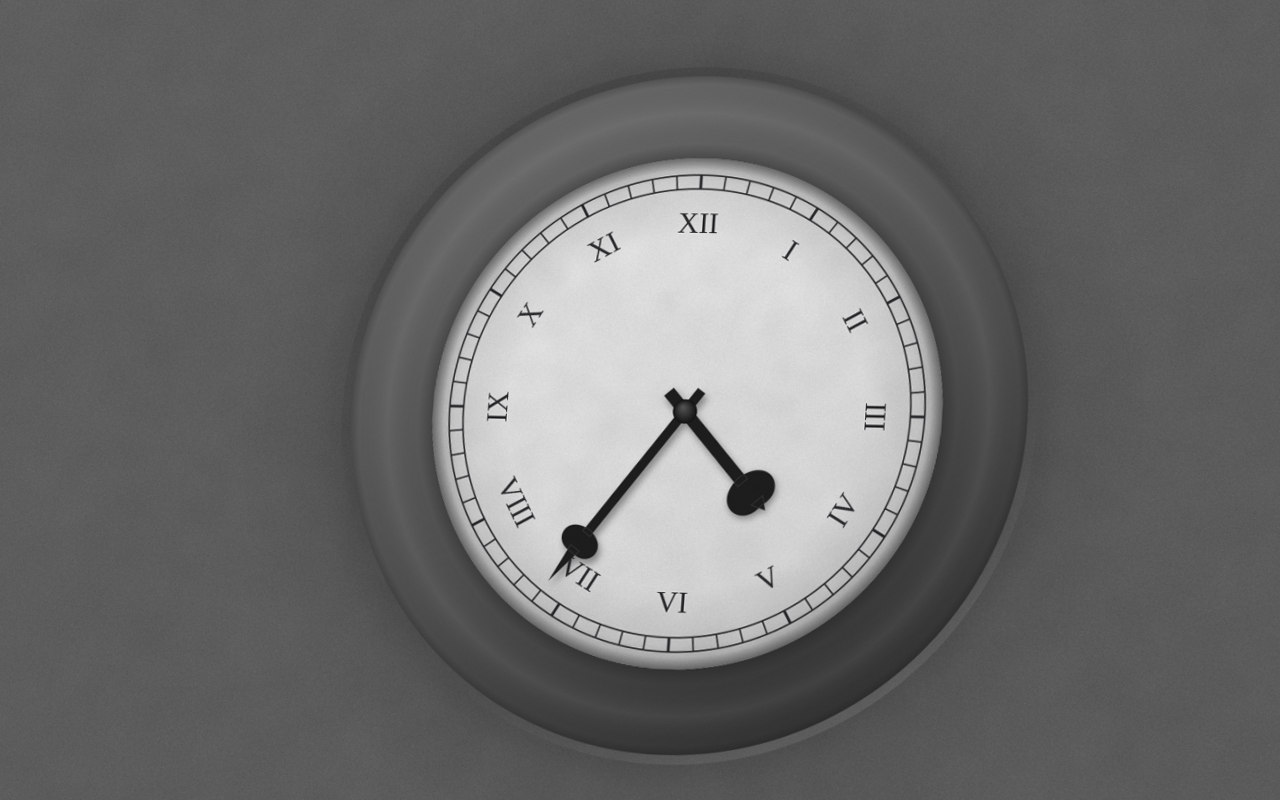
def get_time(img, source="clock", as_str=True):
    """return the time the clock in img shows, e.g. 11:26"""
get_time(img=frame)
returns 4:36
